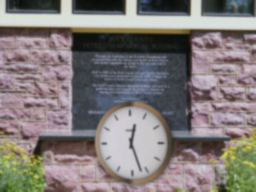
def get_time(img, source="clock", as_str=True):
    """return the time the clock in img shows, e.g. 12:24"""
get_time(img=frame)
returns 12:27
